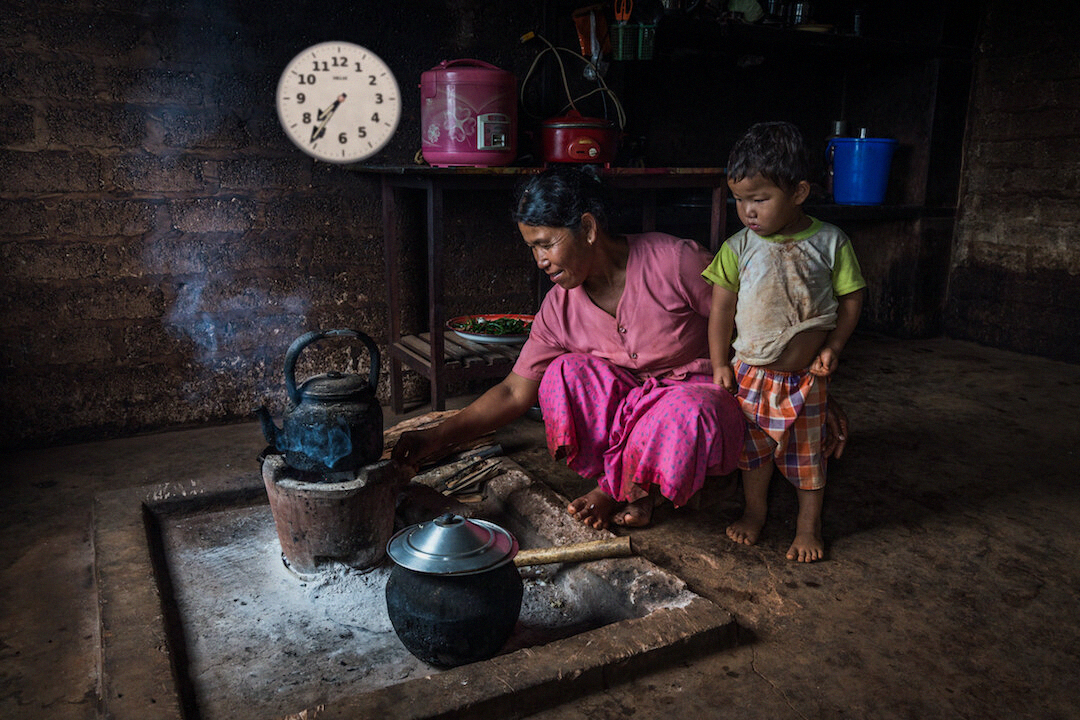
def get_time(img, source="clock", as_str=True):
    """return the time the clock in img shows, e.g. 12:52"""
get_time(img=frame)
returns 7:36
